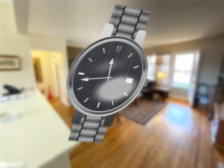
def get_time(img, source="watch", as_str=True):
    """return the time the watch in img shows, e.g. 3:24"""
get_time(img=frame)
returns 11:43
